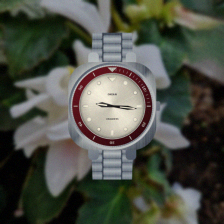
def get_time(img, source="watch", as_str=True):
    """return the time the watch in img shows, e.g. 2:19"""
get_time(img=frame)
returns 9:16
